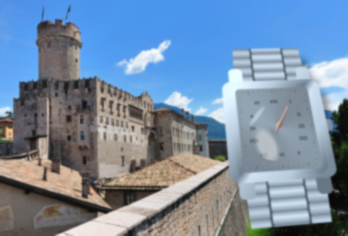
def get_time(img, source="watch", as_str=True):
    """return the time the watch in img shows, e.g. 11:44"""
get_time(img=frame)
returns 1:05
